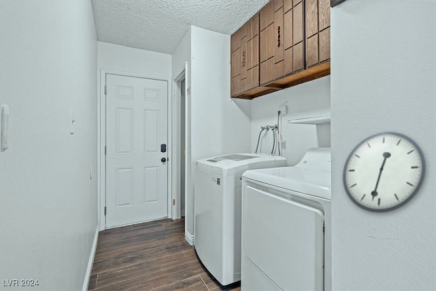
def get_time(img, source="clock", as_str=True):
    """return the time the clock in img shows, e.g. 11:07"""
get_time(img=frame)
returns 12:32
